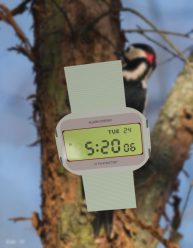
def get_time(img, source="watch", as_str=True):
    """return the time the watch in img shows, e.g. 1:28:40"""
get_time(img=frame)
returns 5:20:06
